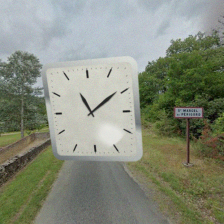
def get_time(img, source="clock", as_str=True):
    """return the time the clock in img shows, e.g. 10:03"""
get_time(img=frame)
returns 11:09
